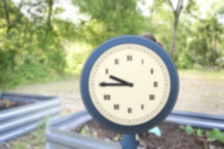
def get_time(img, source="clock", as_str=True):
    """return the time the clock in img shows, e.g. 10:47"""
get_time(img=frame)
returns 9:45
